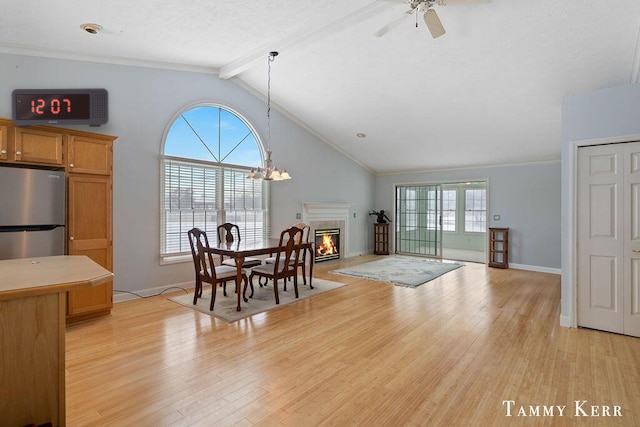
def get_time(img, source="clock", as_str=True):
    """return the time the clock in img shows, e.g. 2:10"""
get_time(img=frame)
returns 12:07
